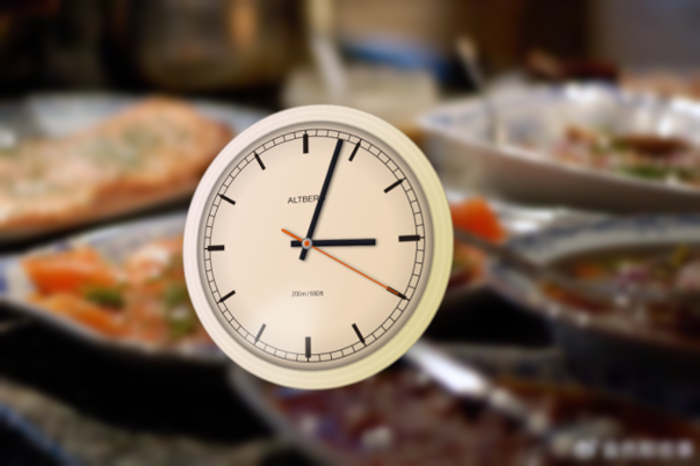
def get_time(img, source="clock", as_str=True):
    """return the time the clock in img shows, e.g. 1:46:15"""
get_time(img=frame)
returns 3:03:20
